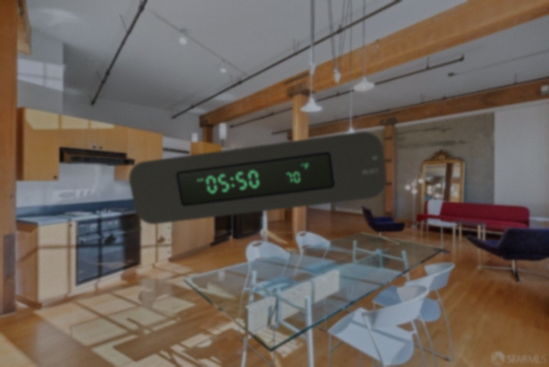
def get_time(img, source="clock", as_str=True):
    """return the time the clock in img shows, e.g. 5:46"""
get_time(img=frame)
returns 5:50
